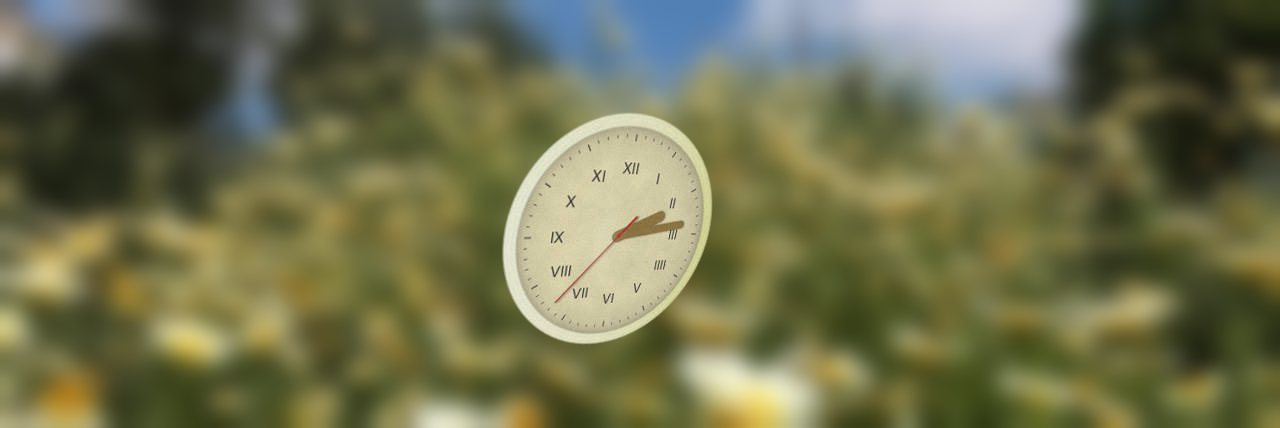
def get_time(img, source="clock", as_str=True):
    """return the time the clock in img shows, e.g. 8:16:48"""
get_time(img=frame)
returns 2:13:37
